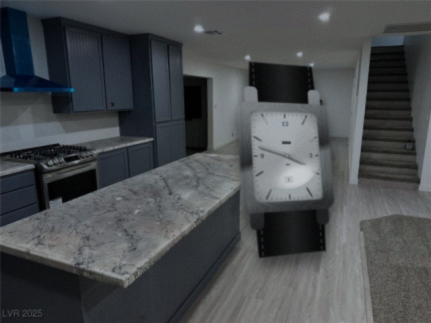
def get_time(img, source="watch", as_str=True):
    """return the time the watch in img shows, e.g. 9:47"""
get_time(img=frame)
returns 3:48
